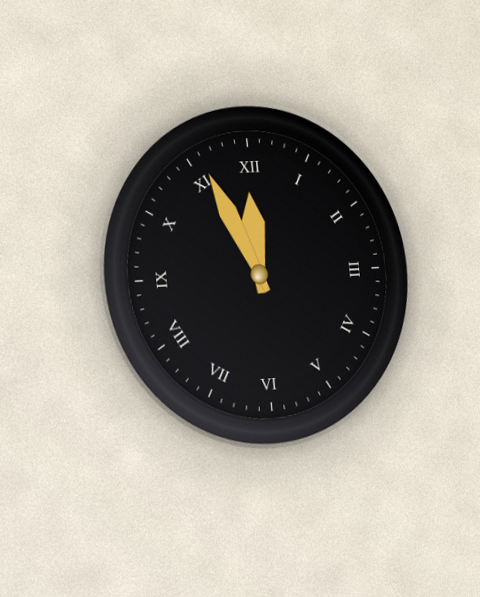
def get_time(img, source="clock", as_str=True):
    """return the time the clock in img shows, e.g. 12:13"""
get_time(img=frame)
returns 11:56
